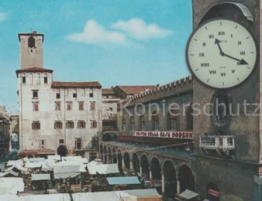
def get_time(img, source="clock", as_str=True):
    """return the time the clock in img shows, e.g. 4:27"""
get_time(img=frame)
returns 11:19
